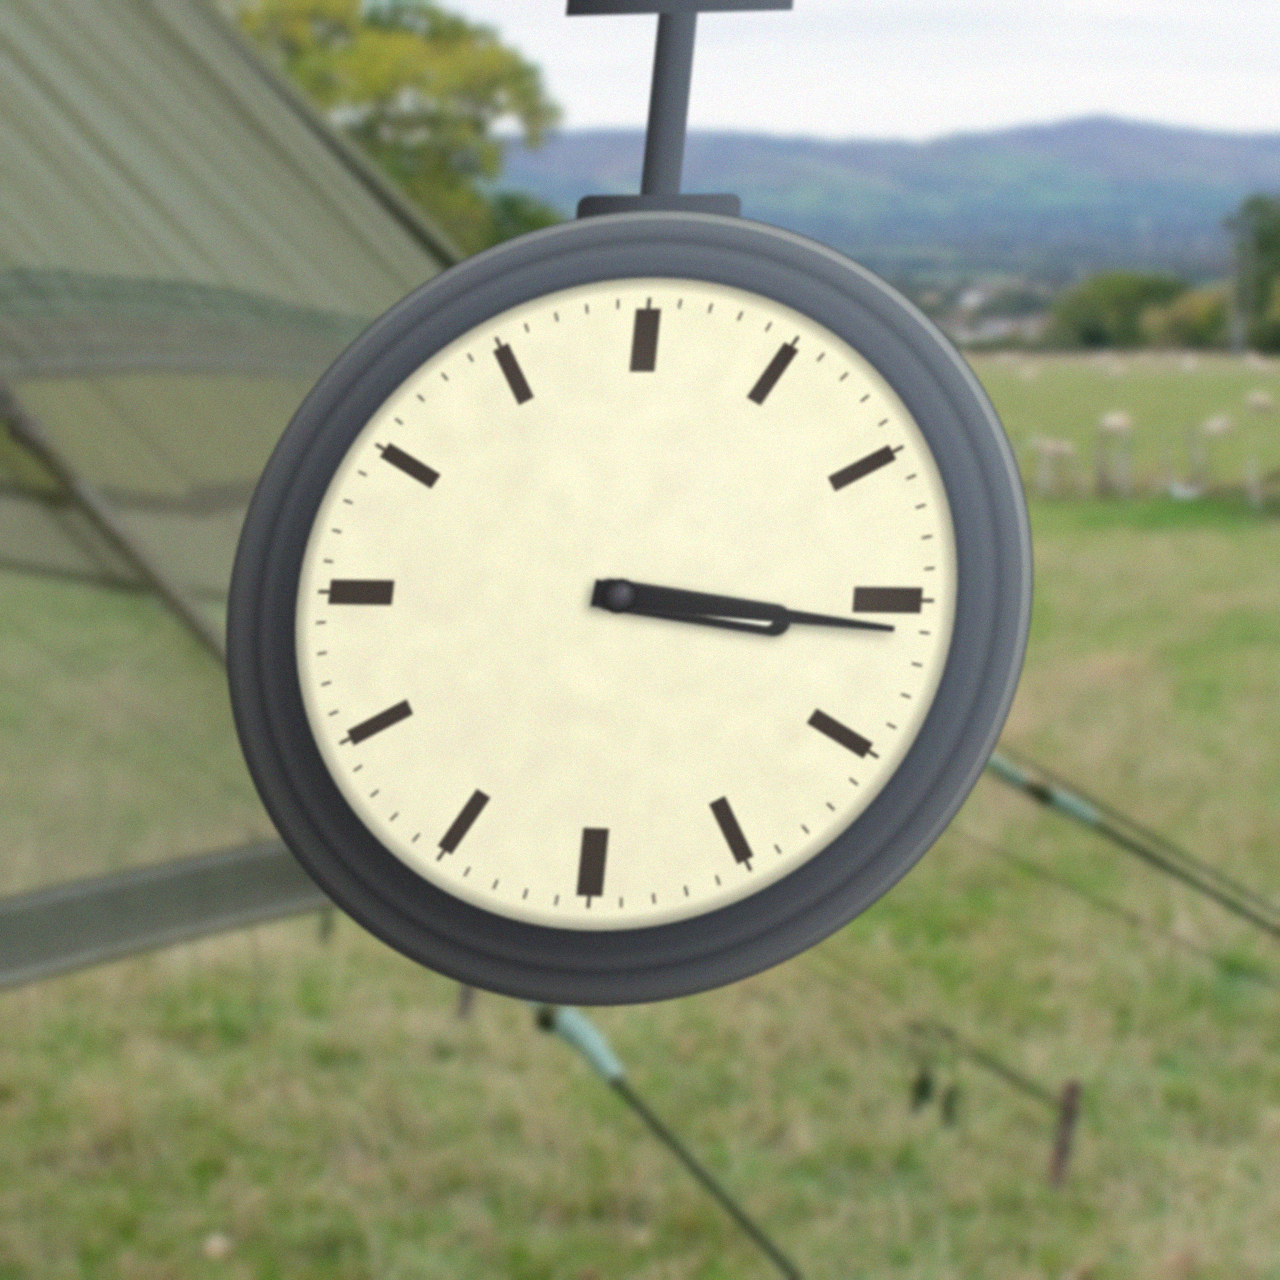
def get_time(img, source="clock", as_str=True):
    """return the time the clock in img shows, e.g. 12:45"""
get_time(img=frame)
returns 3:16
